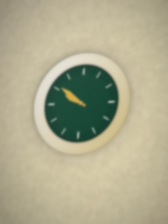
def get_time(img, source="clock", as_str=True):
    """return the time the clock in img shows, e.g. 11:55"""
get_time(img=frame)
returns 9:51
